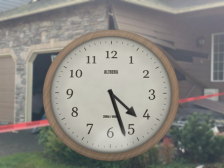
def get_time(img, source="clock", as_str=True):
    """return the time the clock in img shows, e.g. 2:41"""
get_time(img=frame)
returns 4:27
